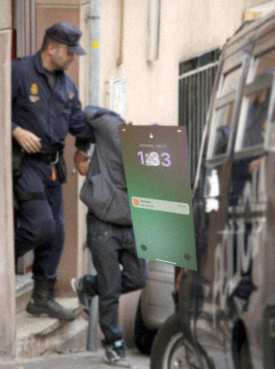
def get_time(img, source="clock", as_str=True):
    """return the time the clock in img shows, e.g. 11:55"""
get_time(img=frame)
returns 1:33
